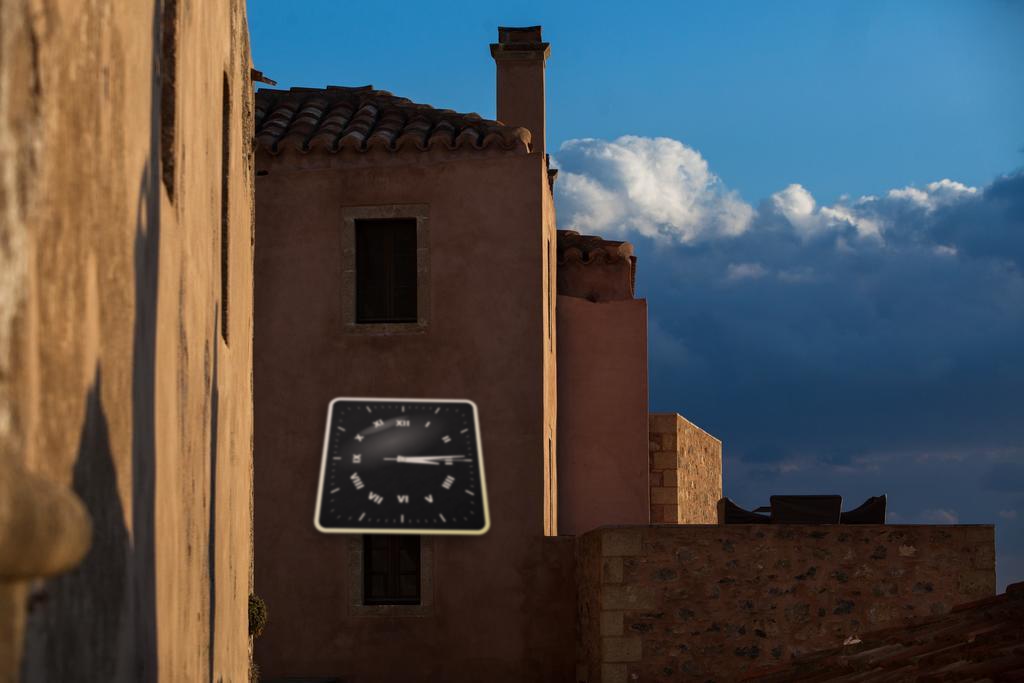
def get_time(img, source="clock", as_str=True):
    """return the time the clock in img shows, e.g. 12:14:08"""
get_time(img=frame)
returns 3:14:15
